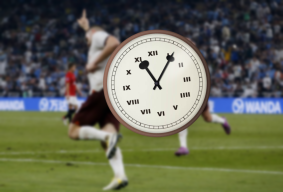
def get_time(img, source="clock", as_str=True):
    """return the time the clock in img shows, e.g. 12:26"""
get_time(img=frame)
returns 11:06
